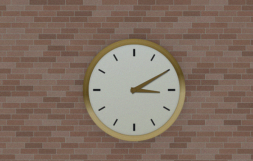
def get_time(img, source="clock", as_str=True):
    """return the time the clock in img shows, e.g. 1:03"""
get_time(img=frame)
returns 3:10
